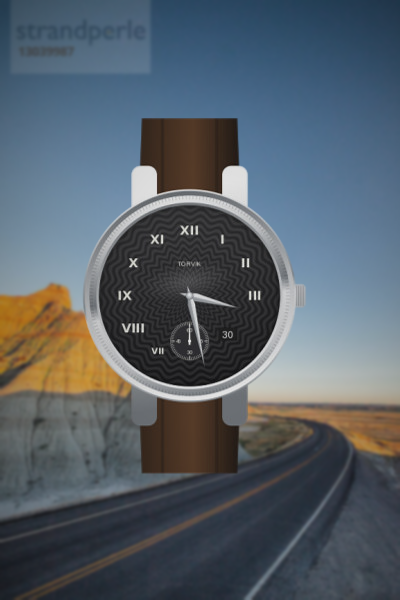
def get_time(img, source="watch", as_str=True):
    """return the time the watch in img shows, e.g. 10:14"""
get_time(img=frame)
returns 3:28
